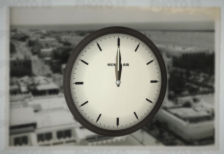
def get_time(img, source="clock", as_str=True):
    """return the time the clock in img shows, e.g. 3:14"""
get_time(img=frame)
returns 12:00
